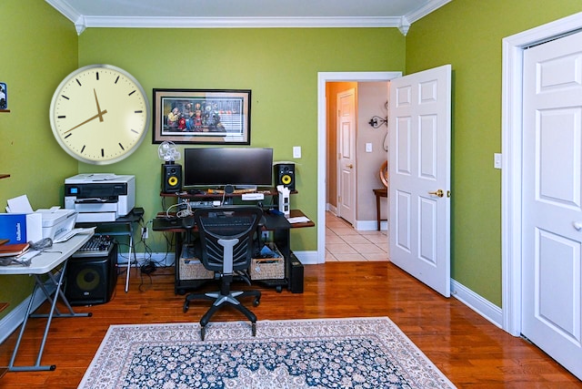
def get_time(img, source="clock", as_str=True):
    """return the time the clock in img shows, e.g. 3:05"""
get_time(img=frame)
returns 11:41
